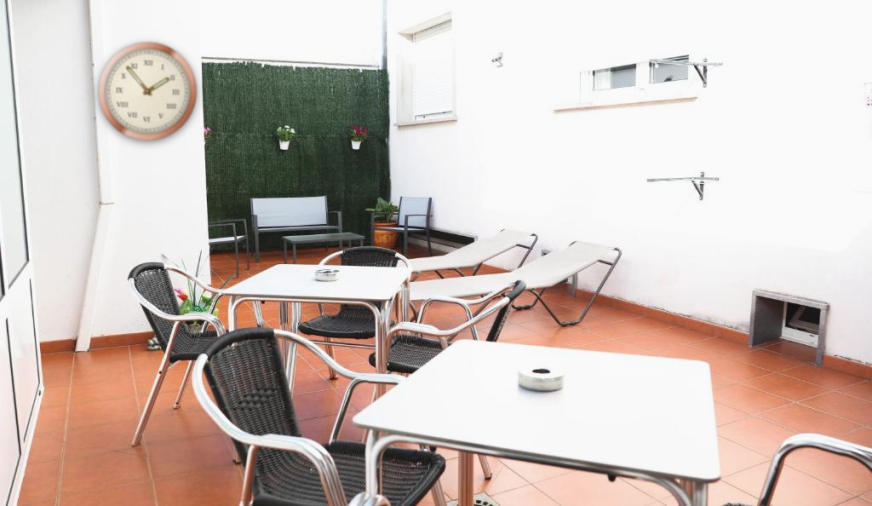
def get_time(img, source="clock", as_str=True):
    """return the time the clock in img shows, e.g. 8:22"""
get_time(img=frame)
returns 1:53
